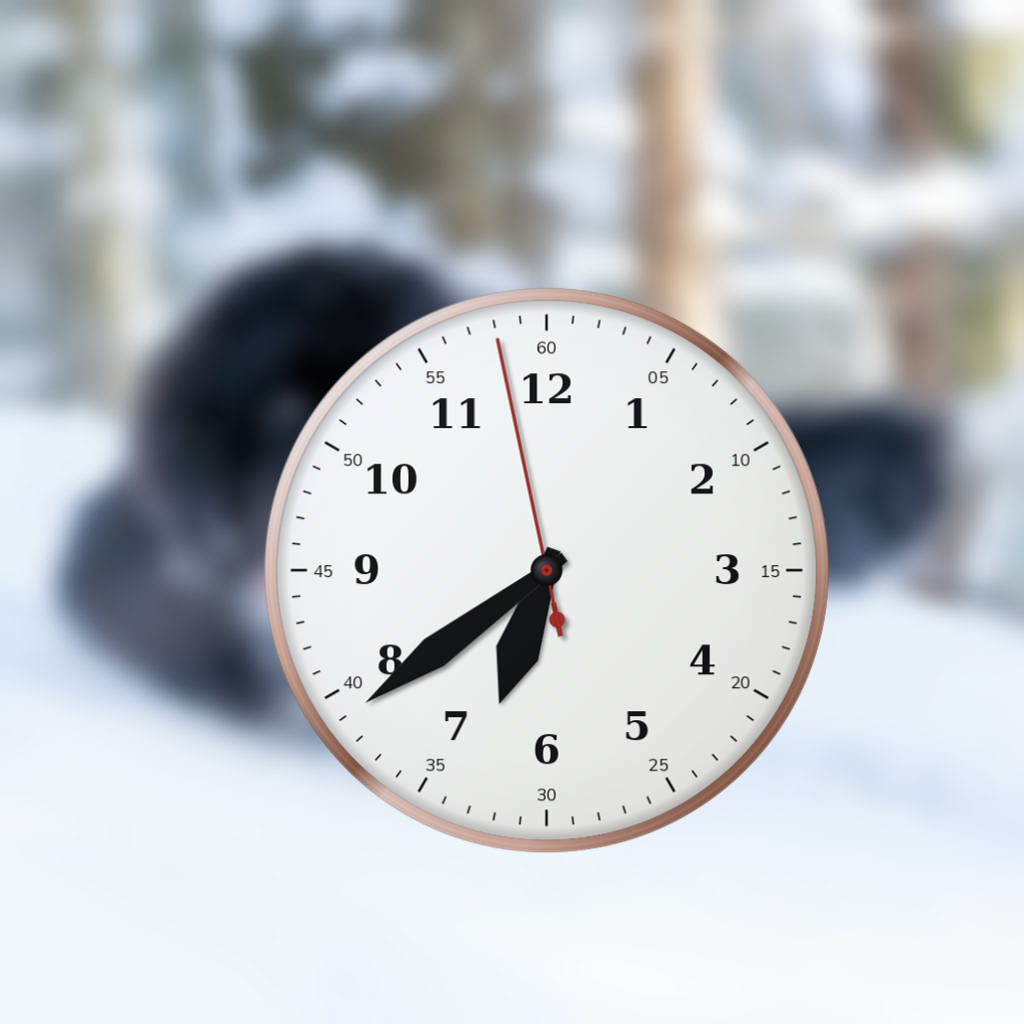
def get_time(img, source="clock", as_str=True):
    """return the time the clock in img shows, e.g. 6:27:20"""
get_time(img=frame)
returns 6:38:58
